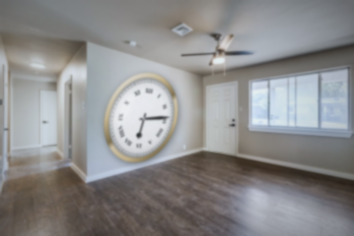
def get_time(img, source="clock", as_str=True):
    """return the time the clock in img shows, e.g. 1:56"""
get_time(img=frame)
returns 6:14
